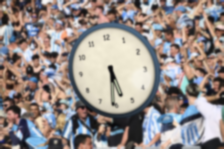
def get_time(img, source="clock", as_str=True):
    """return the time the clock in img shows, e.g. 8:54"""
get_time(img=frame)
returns 5:31
